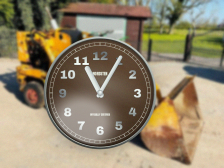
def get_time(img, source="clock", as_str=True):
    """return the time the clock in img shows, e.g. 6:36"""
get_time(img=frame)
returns 11:05
